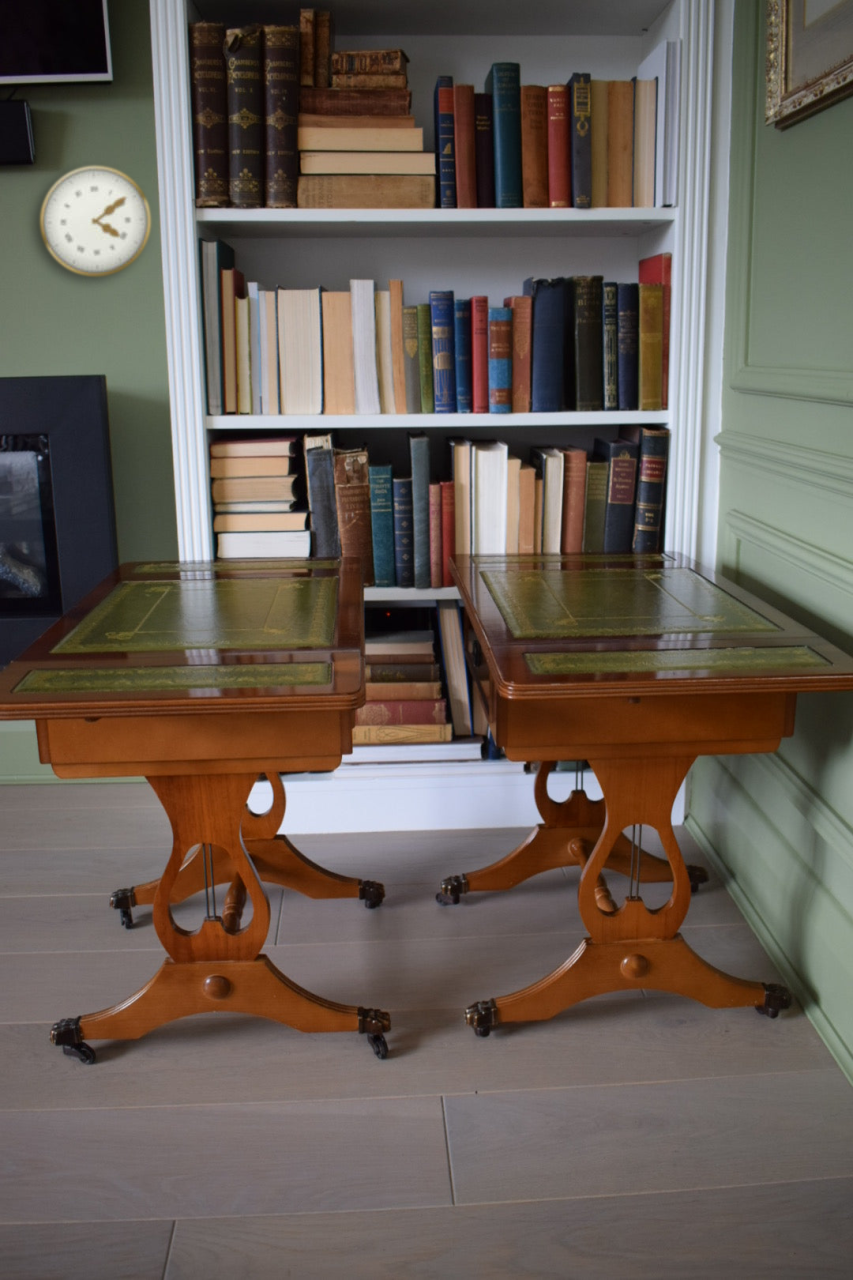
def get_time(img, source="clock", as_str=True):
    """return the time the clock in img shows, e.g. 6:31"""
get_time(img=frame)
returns 4:09
